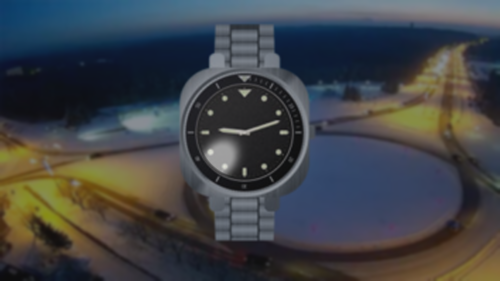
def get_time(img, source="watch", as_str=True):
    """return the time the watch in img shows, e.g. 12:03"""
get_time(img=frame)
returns 9:12
